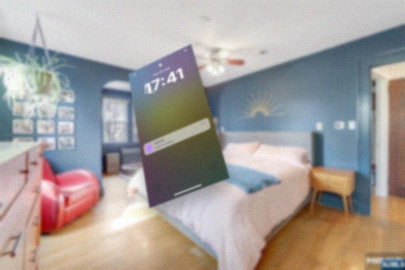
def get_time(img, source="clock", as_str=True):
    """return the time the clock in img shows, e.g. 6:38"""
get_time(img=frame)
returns 17:41
